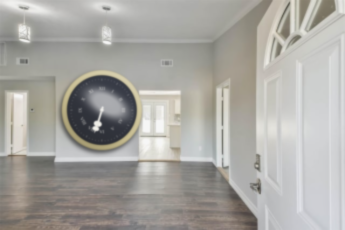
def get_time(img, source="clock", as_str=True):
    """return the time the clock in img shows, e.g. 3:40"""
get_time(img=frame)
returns 6:33
